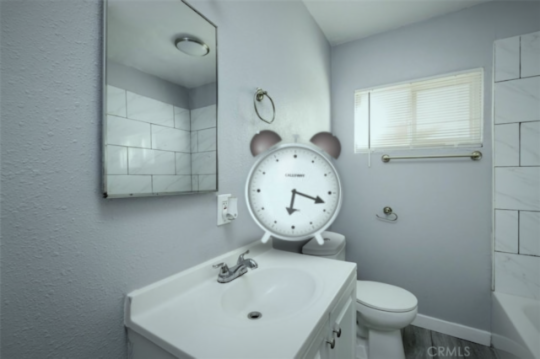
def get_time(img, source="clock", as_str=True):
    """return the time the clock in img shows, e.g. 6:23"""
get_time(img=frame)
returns 6:18
